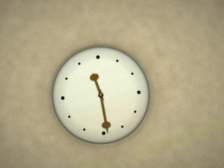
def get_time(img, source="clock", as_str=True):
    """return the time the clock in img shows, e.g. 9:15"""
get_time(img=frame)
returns 11:29
